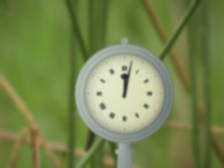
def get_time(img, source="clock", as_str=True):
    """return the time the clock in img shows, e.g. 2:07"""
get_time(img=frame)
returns 12:02
